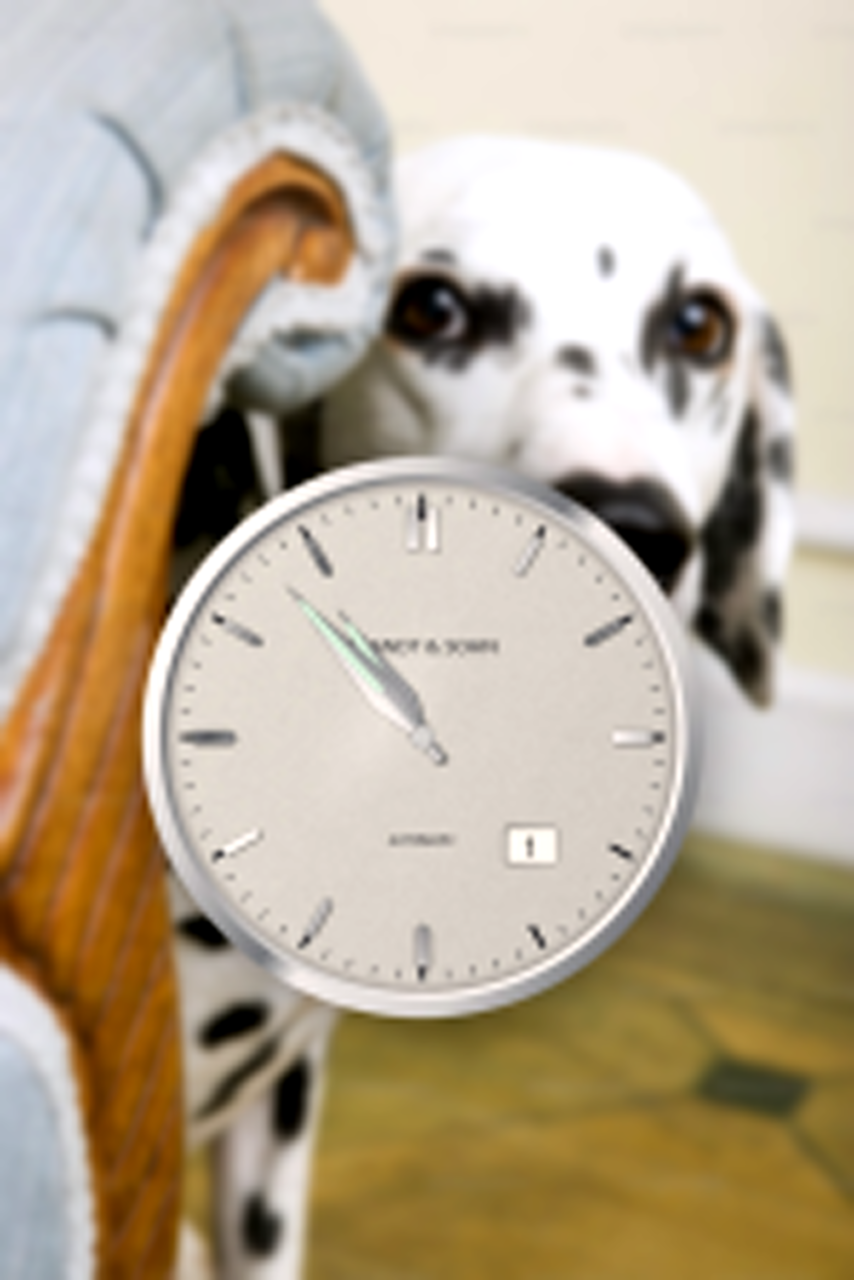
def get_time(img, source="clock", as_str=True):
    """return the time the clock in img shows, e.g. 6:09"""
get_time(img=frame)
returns 10:53
